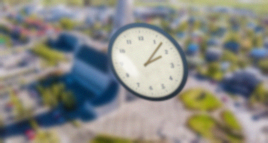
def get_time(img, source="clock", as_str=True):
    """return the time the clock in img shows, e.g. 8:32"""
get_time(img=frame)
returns 2:07
